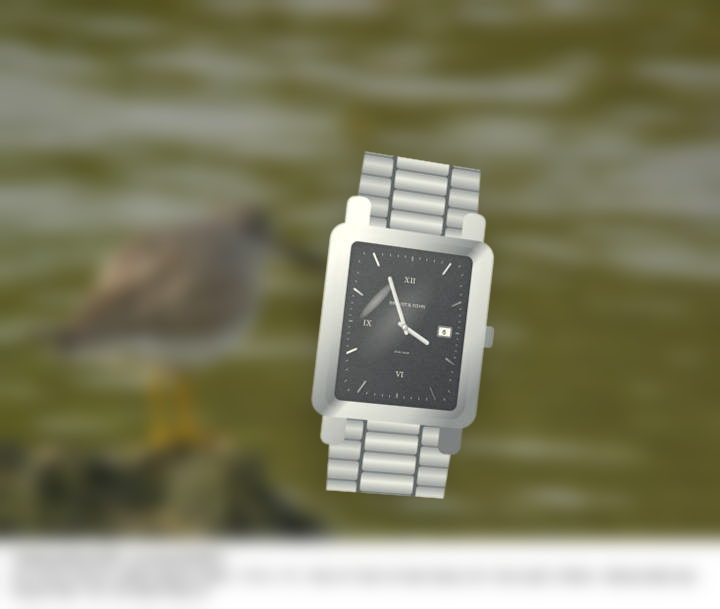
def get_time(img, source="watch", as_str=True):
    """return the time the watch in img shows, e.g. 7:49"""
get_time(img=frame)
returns 3:56
